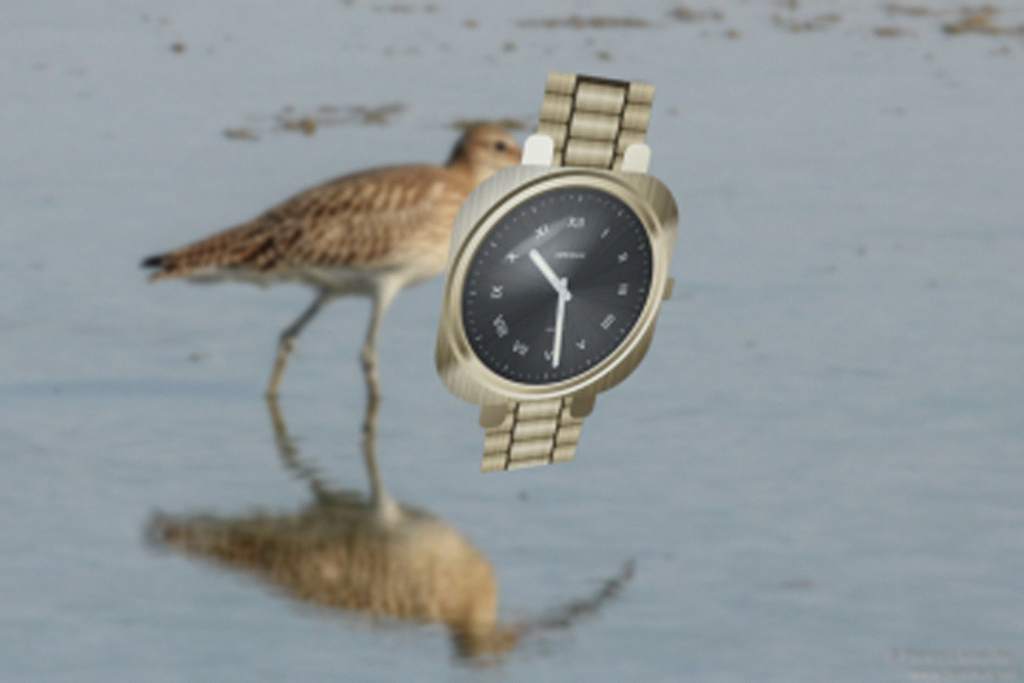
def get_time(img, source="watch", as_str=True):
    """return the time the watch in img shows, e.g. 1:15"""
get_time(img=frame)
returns 10:29
